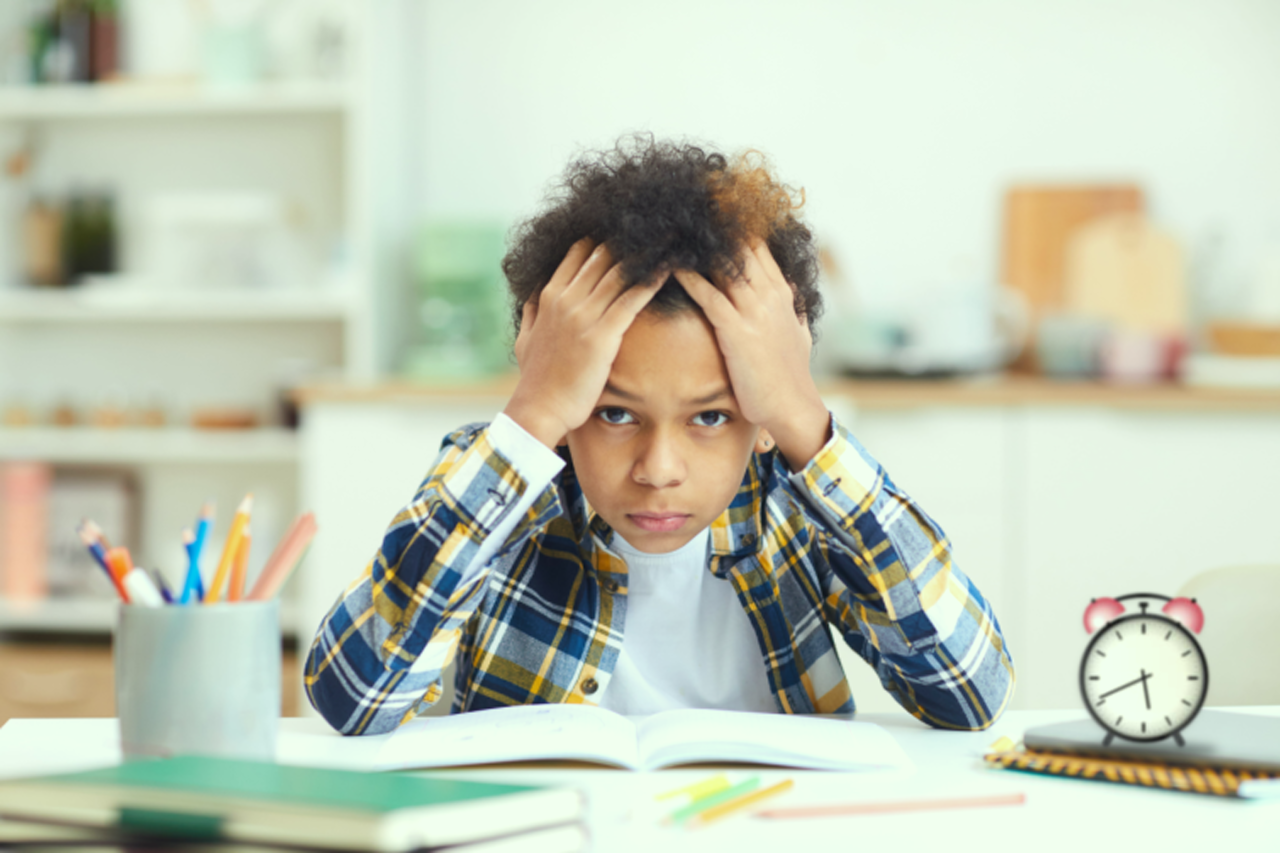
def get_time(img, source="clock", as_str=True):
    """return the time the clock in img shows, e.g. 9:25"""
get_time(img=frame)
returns 5:41
